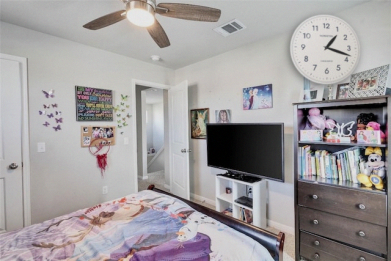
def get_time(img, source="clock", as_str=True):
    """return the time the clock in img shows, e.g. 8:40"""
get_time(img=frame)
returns 1:18
